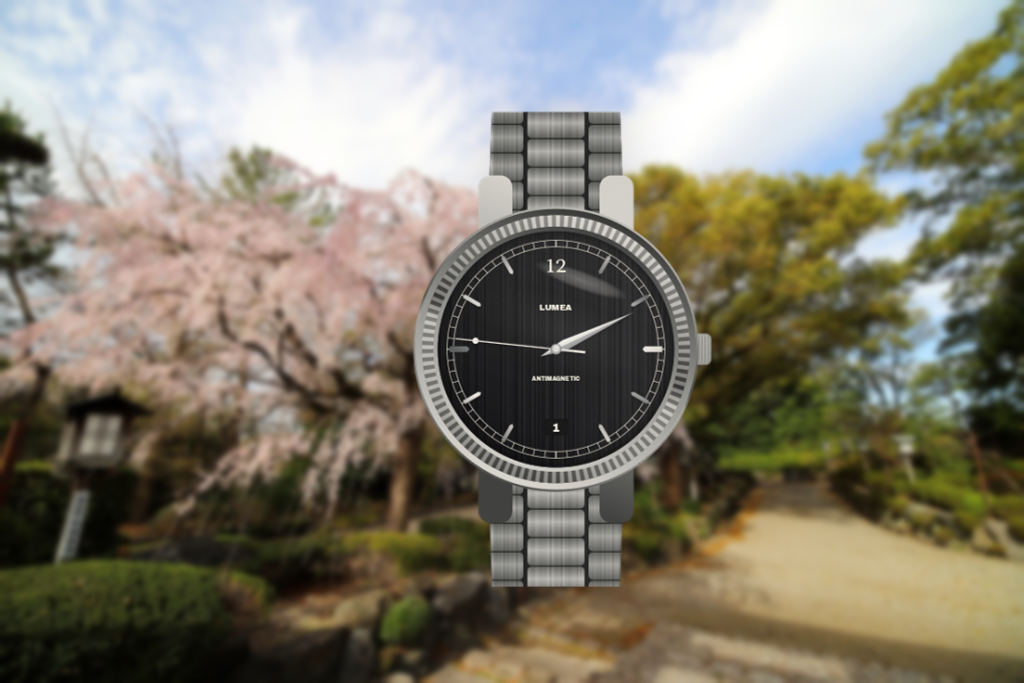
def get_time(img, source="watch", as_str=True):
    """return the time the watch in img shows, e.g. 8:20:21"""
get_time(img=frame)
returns 2:10:46
